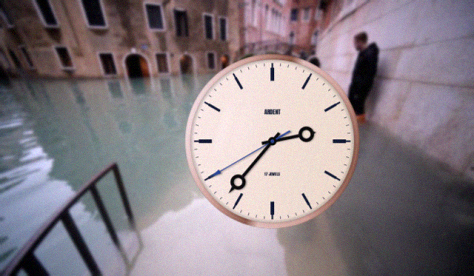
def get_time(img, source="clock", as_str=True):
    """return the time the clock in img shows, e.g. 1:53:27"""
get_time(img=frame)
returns 2:36:40
